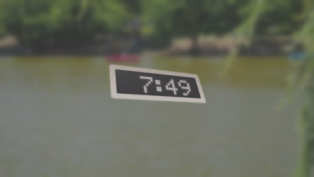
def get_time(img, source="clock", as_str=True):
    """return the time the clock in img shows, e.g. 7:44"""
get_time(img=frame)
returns 7:49
